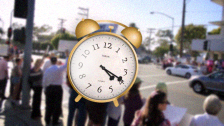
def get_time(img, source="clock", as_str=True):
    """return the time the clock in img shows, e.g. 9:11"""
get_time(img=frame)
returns 4:19
